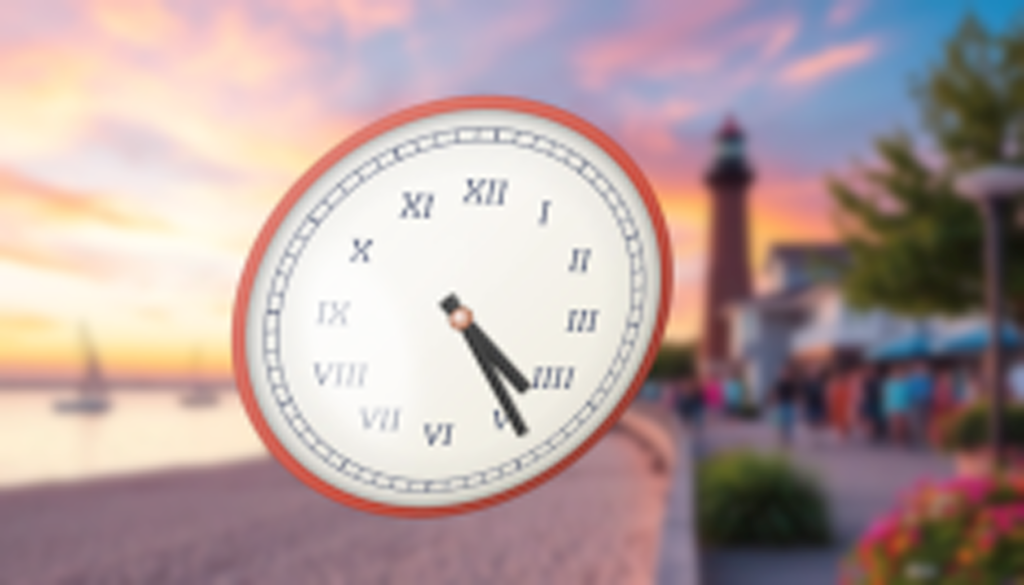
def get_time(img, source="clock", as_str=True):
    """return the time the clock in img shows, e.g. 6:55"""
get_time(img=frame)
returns 4:24
